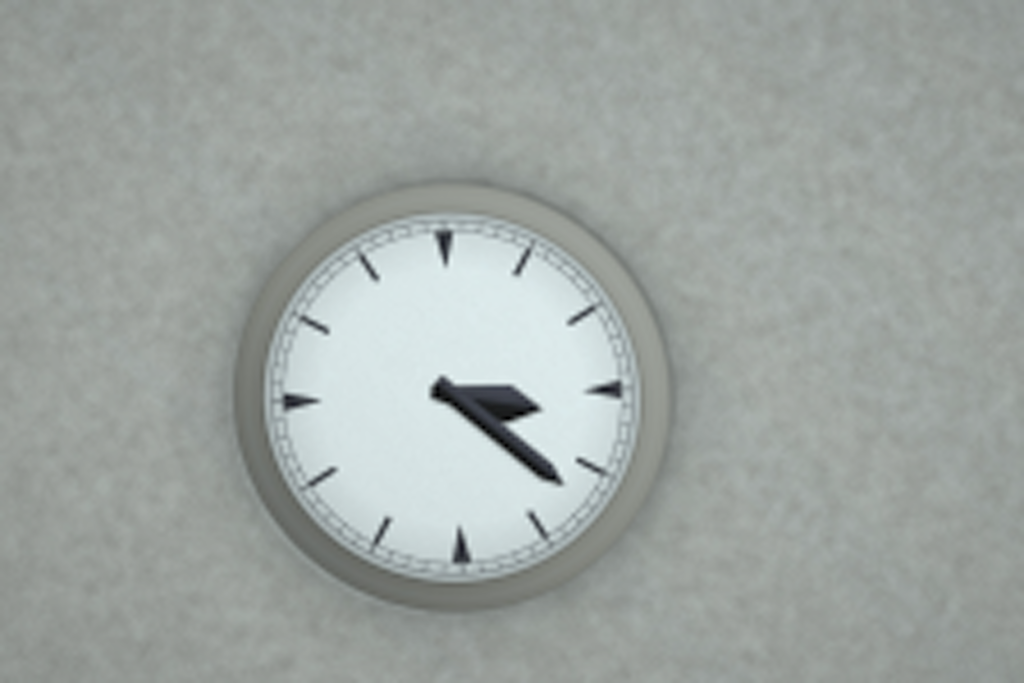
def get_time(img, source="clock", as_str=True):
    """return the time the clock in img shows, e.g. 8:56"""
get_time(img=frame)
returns 3:22
